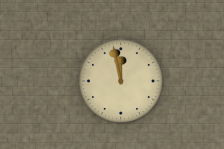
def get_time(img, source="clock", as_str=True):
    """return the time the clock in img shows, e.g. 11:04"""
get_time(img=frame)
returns 11:58
